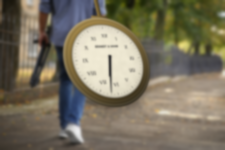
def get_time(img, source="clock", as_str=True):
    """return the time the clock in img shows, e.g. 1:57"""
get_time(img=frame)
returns 6:32
